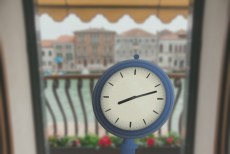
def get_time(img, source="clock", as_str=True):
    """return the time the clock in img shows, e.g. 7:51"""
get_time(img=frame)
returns 8:12
